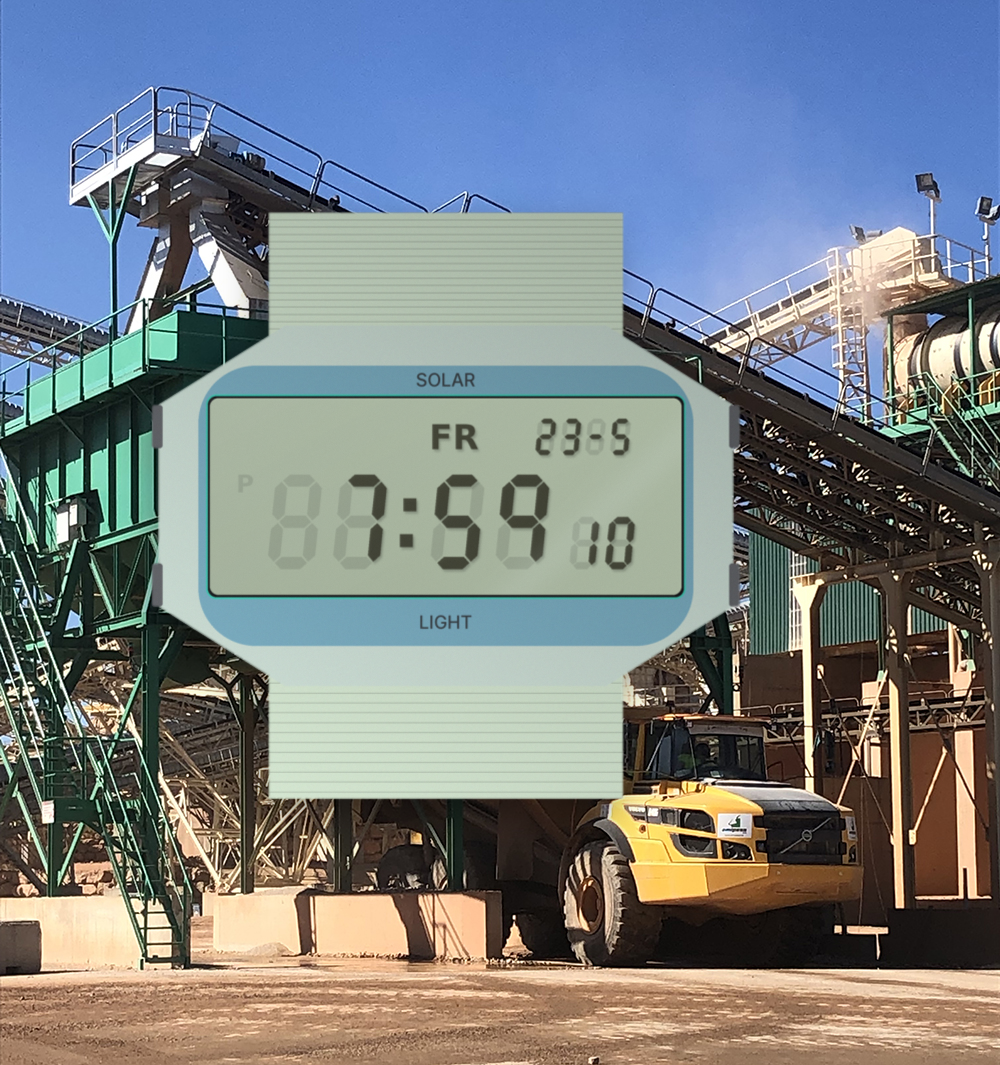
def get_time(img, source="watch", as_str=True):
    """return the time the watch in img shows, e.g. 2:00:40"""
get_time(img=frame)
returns 7:59:10
